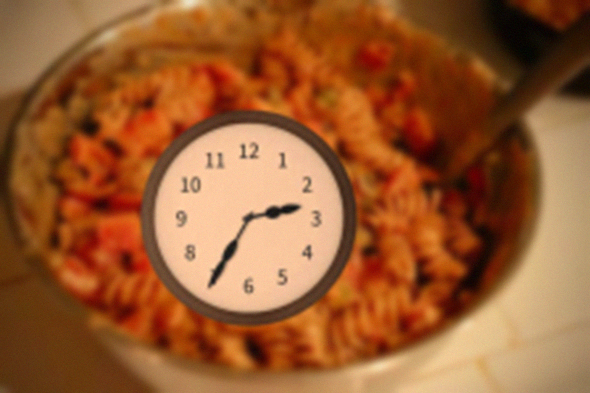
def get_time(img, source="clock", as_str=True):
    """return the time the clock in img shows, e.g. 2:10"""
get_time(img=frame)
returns 2:35
